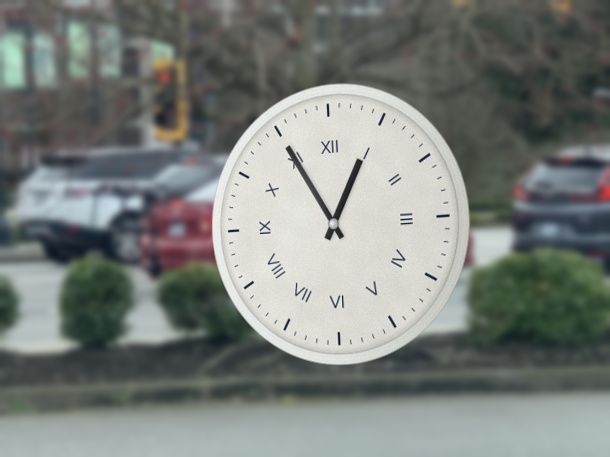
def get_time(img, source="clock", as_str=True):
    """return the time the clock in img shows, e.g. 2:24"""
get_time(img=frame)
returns 12:55
